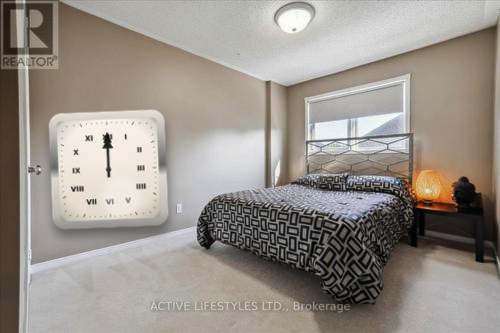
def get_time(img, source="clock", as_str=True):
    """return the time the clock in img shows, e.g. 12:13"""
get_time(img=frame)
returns 12:00
